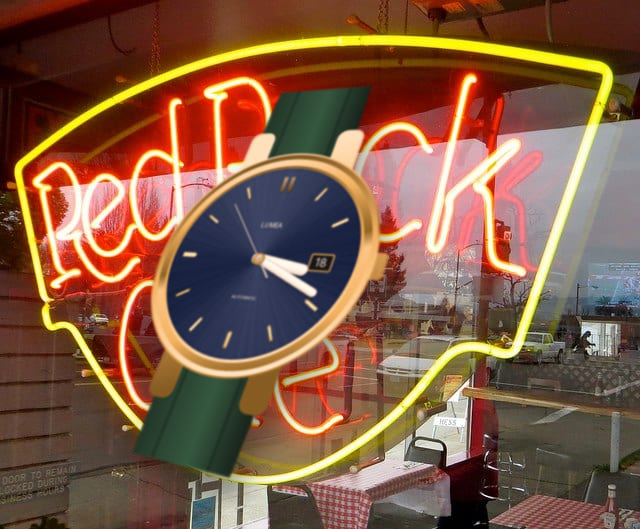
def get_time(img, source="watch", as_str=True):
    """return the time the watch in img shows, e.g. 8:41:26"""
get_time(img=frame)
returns 3:18:53
